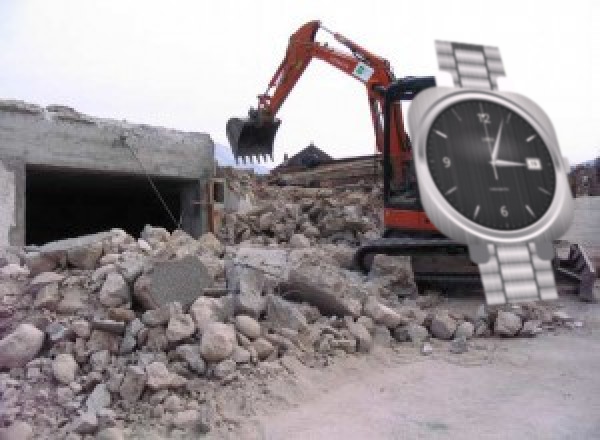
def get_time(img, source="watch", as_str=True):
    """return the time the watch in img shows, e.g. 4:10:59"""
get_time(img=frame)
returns 3:04:00
